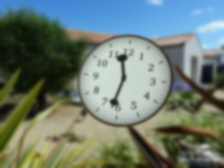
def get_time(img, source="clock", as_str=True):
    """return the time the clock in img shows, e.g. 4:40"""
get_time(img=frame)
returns 11:32
